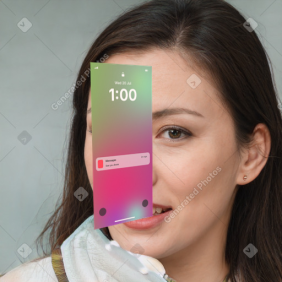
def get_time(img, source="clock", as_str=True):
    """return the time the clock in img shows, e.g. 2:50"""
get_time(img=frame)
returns 1:00
